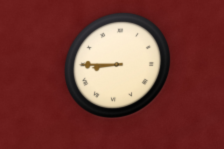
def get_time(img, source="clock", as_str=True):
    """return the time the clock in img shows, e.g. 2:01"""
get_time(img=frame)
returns 8:45
